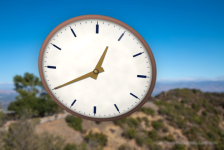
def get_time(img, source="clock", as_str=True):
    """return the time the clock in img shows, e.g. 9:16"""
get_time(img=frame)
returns 12:40
